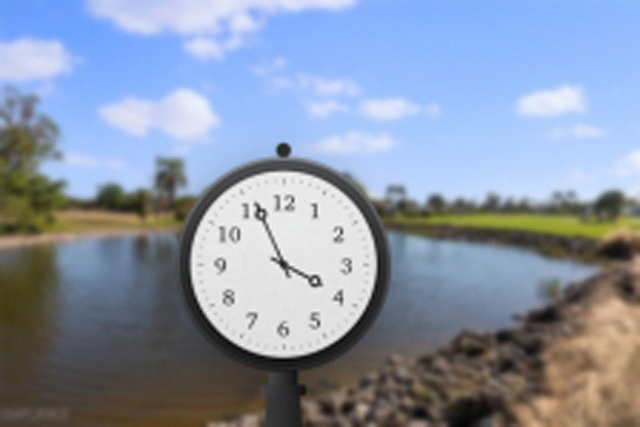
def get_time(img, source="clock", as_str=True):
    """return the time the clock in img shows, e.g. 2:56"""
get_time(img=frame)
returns 3:56
